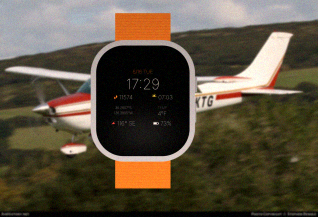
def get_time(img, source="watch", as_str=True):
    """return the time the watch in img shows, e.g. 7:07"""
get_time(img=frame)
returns 17:29
